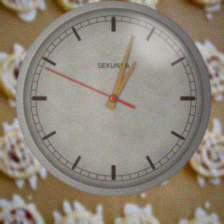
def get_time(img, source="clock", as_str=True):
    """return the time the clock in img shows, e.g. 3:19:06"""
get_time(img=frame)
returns 1:02:49
